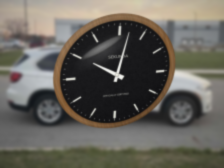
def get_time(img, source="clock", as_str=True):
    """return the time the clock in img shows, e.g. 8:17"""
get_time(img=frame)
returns 10:02
